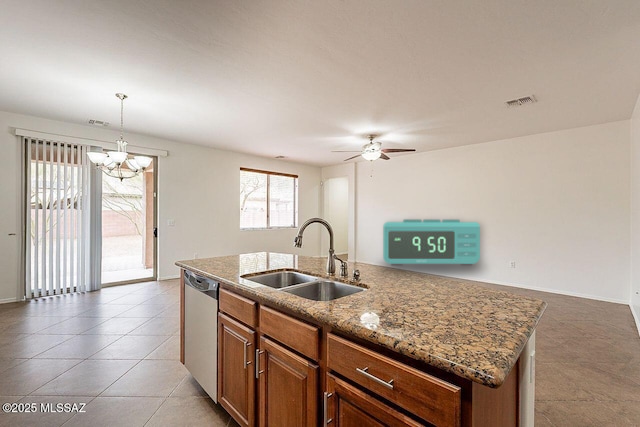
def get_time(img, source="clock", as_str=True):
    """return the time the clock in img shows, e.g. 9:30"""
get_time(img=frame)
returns 9:50
